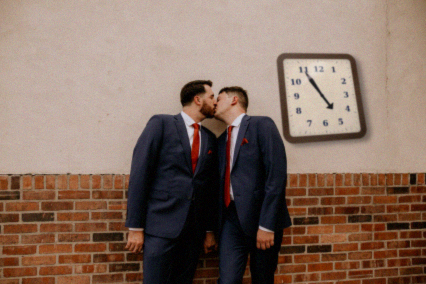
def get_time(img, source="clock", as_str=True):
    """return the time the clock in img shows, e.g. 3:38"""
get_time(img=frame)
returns 4:55
